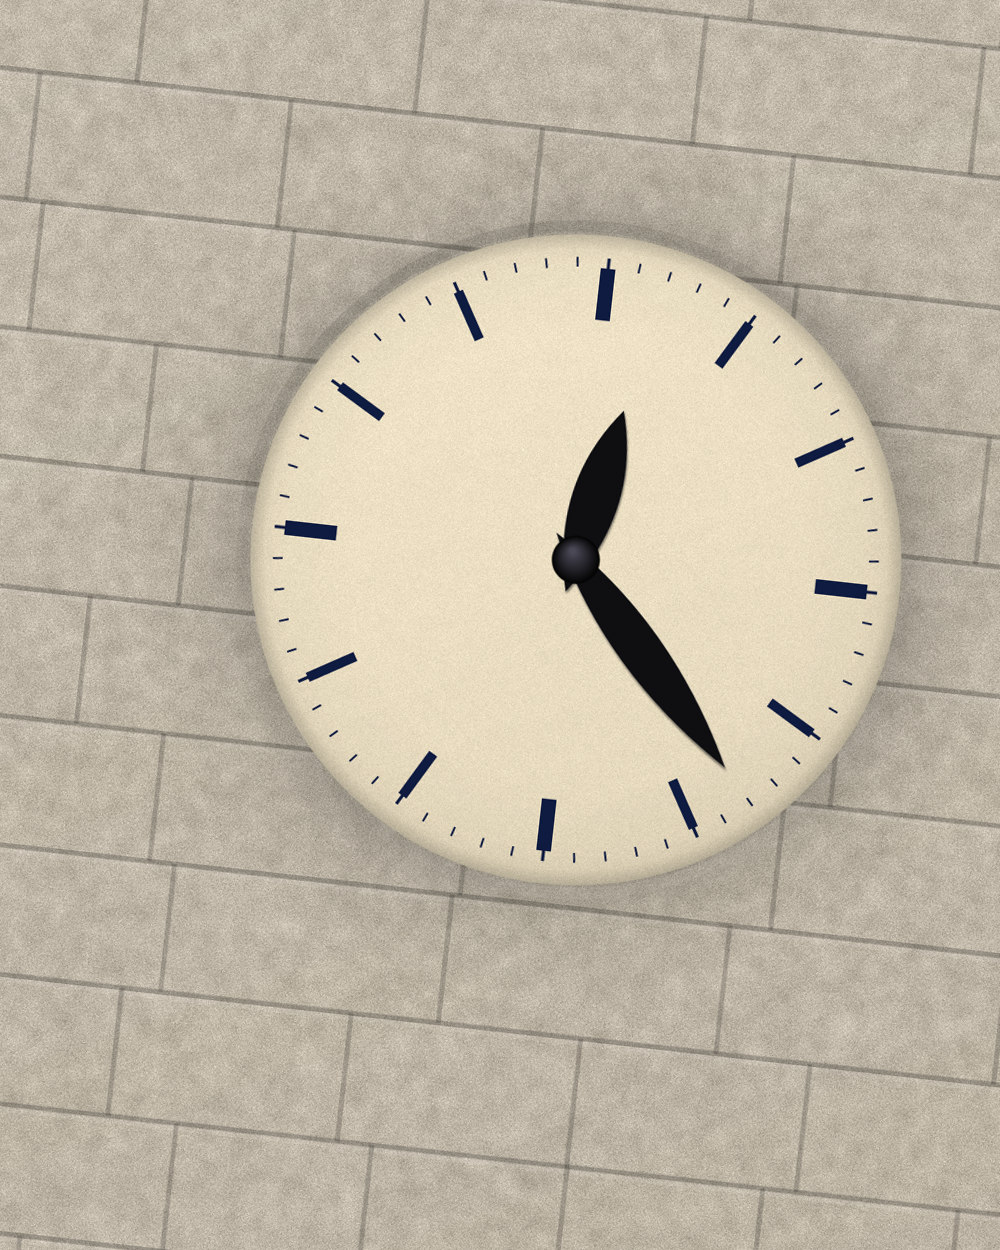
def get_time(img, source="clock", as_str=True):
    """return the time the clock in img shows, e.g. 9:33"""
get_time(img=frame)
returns 12:23
